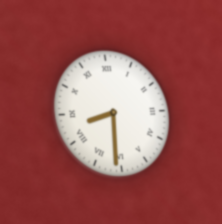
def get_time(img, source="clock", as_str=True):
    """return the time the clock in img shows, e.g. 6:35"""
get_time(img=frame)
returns 8:31
